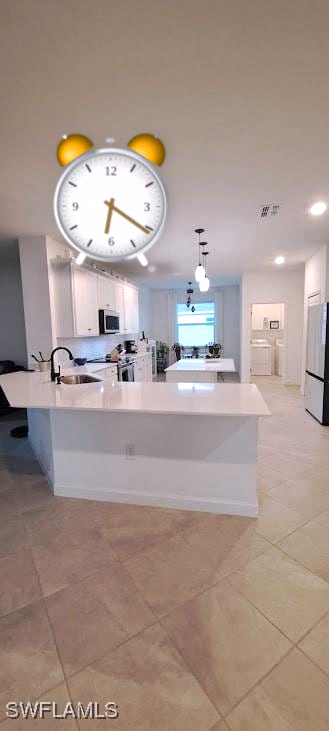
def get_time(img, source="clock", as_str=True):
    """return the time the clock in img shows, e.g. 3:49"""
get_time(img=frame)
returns 6:21
